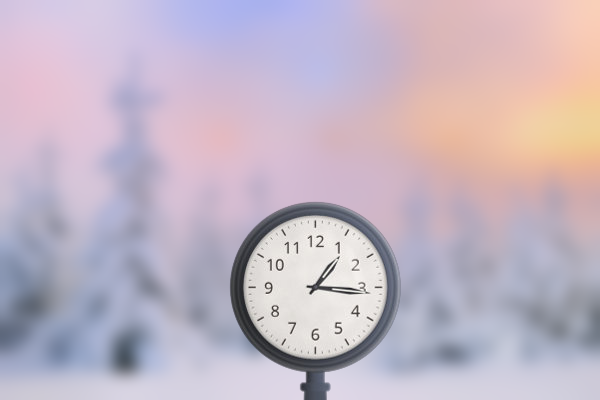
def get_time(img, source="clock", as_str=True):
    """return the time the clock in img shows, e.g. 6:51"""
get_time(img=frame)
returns 1:16
